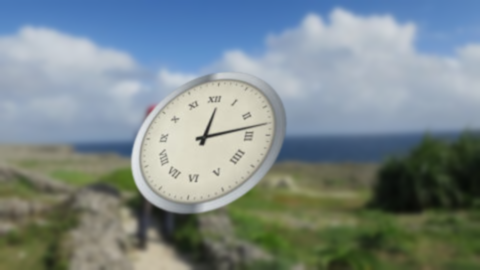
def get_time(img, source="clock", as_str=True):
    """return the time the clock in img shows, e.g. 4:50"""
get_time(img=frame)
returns 12:13
